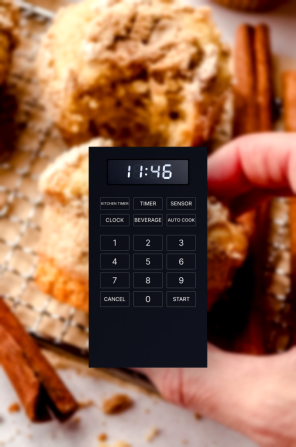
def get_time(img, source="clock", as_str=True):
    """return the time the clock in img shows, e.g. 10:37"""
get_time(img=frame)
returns 11:46
